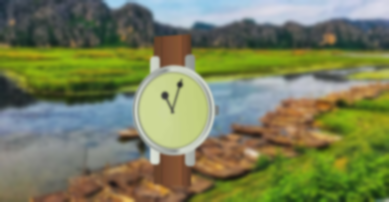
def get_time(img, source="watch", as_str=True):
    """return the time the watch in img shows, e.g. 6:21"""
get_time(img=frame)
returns 11:03
